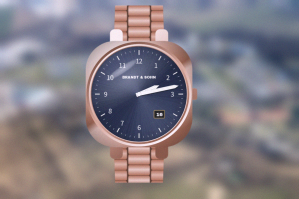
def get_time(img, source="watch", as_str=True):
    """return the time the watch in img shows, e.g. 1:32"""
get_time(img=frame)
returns 2:13
